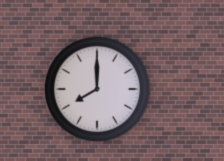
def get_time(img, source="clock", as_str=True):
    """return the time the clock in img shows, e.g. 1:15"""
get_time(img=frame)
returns 8:00
